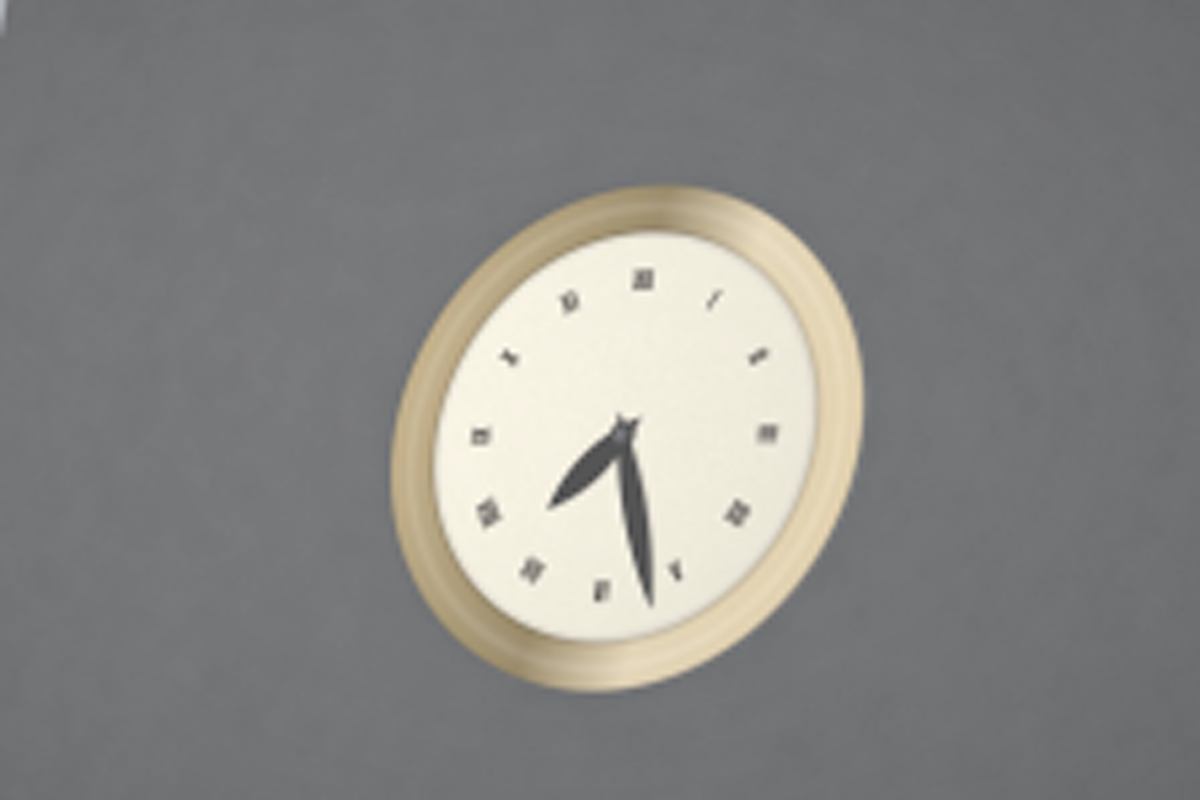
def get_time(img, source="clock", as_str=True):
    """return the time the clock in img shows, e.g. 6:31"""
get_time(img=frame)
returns 7:27
